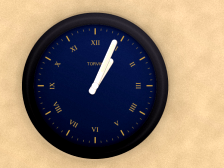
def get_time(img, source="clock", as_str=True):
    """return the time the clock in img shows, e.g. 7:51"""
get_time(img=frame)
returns 1:04
